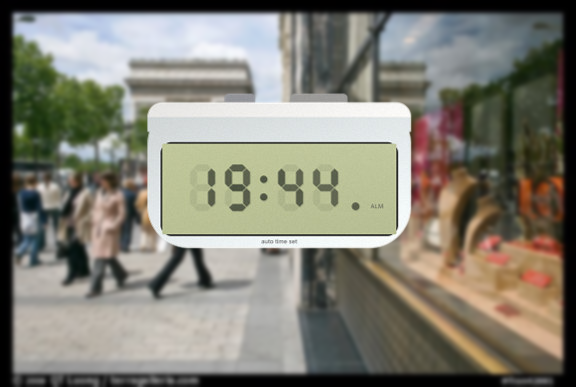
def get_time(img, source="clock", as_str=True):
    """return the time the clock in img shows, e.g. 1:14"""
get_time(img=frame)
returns 19:44
